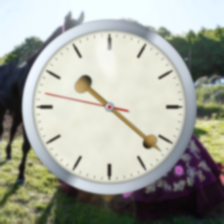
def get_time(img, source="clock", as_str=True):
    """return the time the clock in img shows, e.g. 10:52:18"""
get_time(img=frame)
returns 10:21:47
